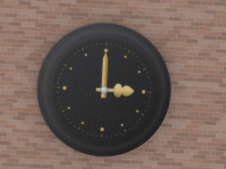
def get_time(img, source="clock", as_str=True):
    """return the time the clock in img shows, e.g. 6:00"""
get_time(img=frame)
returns 3:00
